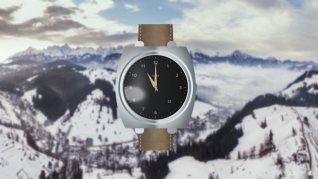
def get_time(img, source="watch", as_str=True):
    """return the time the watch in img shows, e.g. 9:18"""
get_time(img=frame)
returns 11:00
